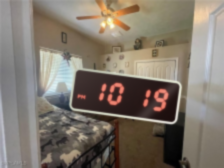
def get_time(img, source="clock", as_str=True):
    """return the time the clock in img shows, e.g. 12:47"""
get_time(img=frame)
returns 10:19
